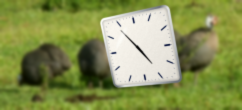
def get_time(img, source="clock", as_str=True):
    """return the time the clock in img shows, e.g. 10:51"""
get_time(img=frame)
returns 4:54
